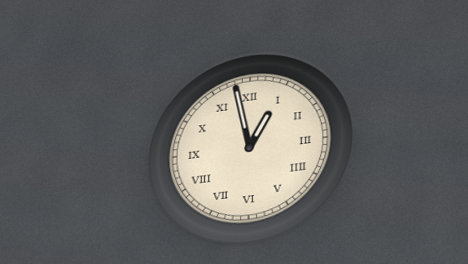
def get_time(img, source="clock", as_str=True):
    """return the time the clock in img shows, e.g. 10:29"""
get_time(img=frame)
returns 12:58
